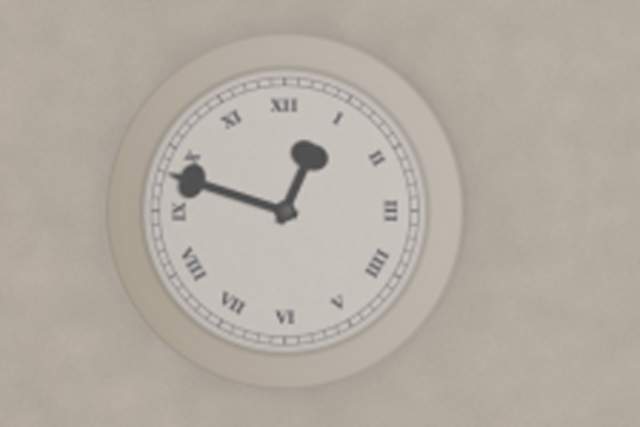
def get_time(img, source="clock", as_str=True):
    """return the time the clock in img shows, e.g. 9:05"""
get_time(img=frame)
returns 12:48
